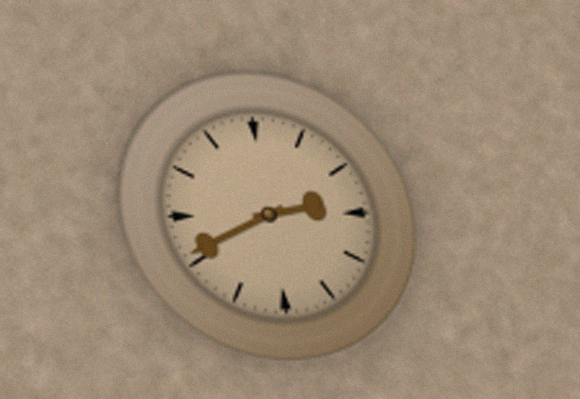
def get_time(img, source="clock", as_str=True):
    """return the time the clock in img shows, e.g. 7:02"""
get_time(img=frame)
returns 2:41
